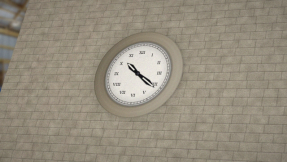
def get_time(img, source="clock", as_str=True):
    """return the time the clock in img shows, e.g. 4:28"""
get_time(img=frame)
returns 10:21
